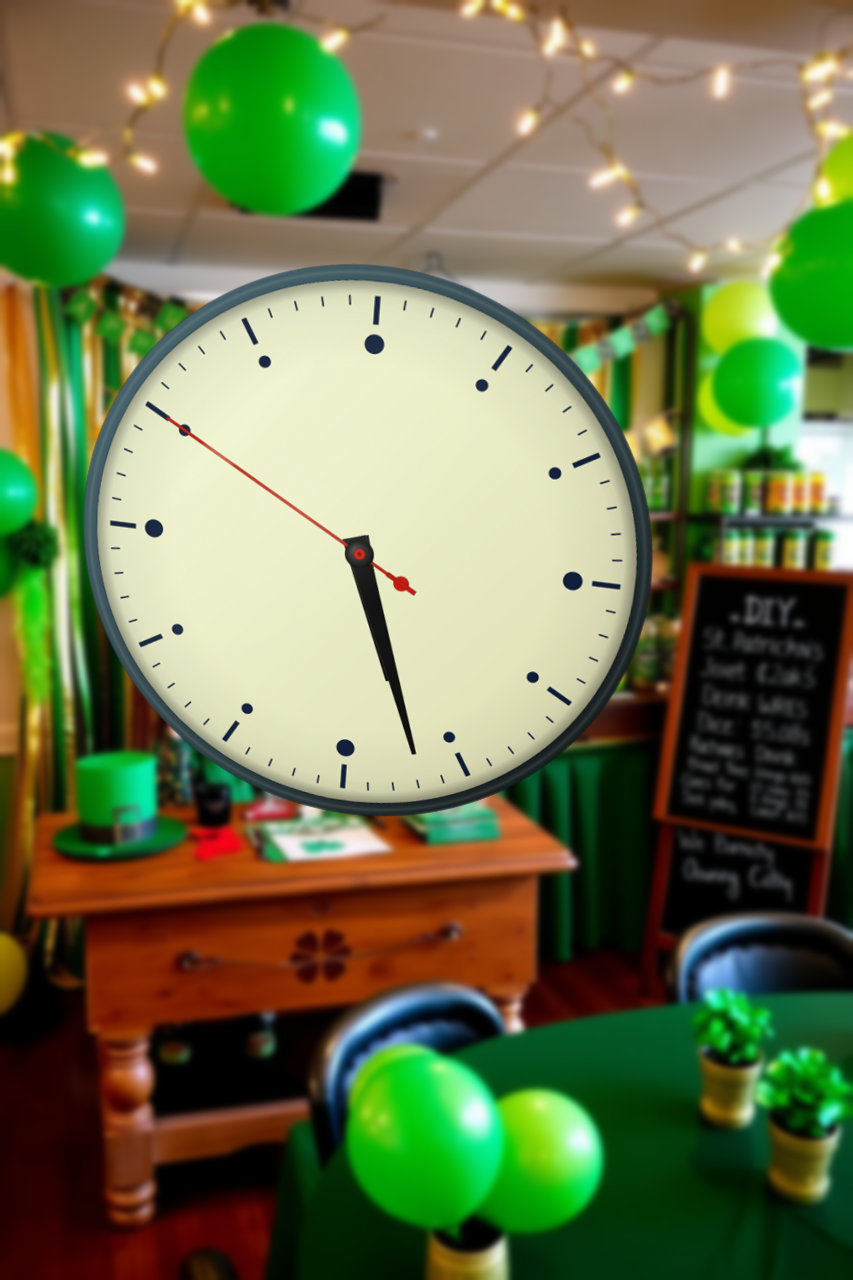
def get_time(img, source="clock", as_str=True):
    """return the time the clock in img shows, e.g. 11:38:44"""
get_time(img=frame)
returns 5:26:50
